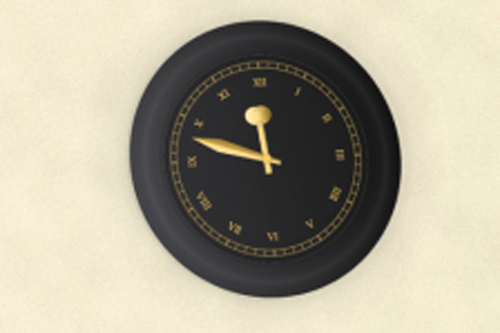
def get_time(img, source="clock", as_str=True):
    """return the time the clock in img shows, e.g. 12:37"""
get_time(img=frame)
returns 11:48
